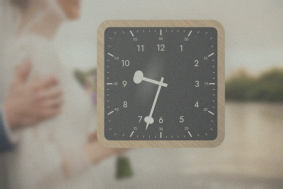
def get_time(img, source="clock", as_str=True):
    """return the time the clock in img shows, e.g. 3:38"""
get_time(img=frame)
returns 9:33
